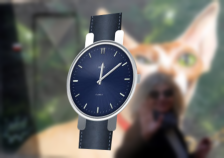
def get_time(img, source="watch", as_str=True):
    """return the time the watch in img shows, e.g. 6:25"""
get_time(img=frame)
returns 12:09
